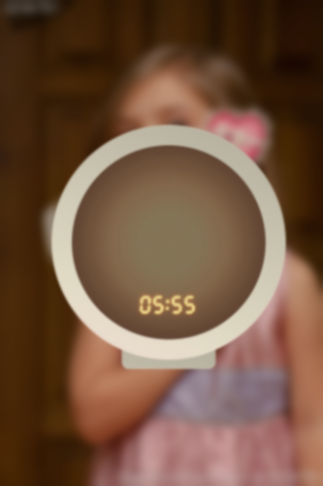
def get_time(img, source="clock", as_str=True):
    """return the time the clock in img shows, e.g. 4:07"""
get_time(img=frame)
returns 5:55
